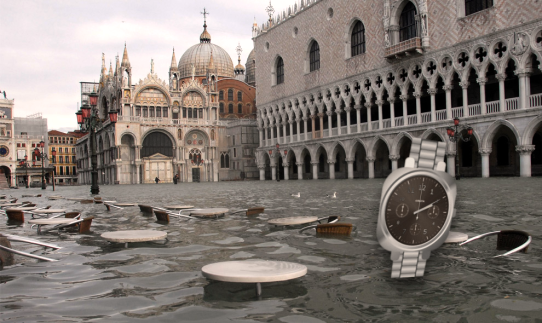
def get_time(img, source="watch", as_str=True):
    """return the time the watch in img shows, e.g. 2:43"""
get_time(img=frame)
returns 2:10
